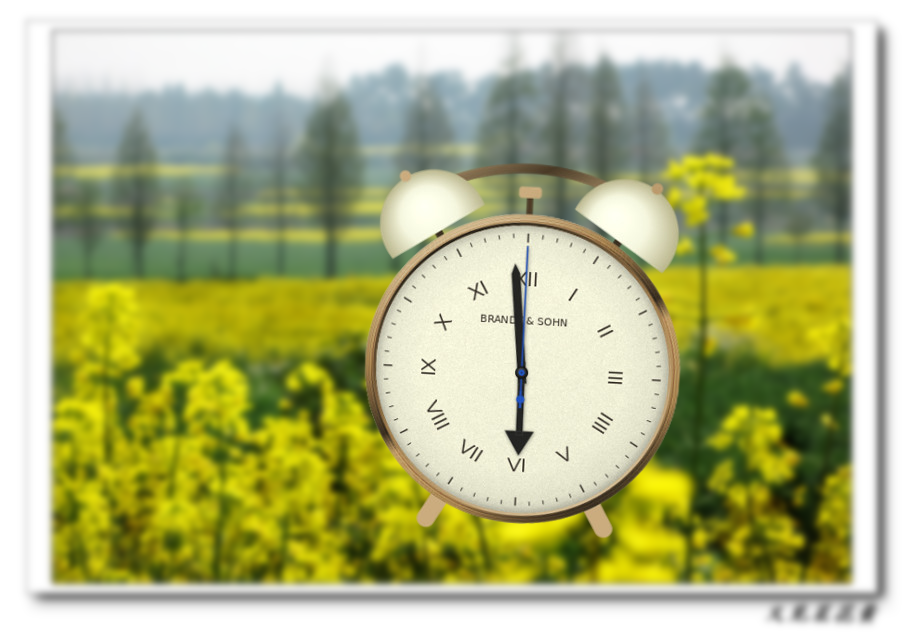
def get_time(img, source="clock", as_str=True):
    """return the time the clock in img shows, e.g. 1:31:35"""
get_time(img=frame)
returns 5:59:00
